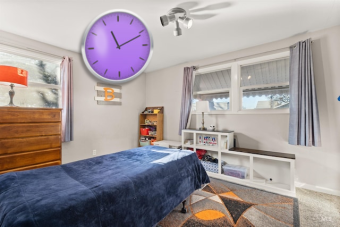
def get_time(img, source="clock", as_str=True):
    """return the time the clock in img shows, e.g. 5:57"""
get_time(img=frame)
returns 11:11
